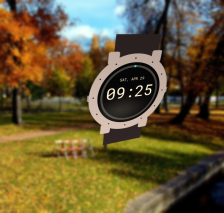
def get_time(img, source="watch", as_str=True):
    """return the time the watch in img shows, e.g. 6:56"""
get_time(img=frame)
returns 9:25
